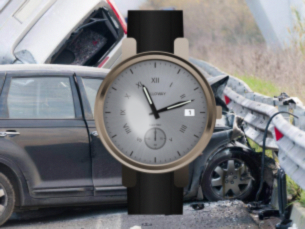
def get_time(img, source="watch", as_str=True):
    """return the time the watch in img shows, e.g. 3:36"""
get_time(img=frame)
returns 11:12
